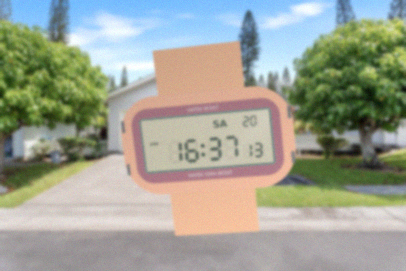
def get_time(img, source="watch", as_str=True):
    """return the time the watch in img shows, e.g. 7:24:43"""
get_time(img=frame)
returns 16:37:13
